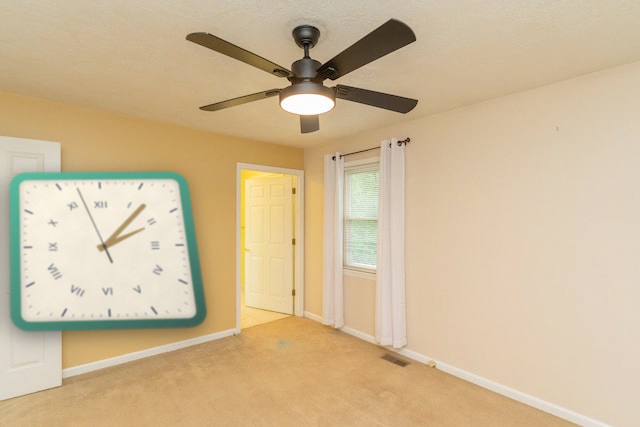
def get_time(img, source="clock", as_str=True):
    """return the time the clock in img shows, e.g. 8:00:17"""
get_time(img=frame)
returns 2:06:57
